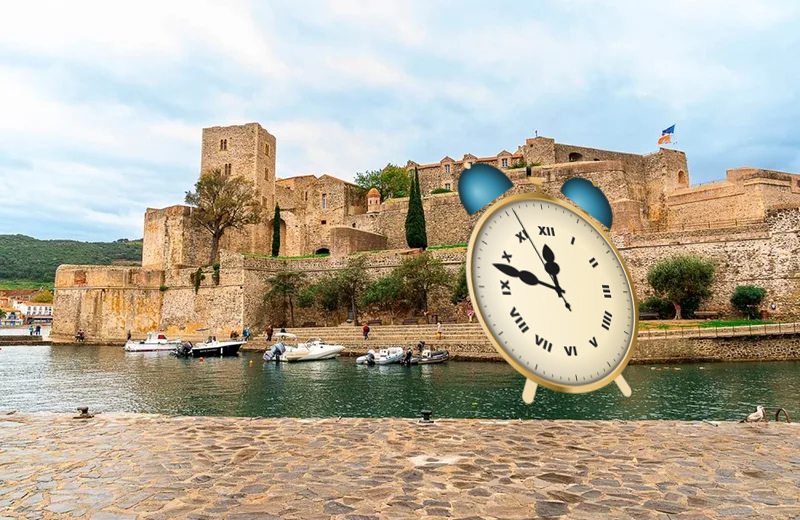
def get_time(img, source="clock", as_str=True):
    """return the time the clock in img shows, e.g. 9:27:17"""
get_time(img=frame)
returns 11:47:56
